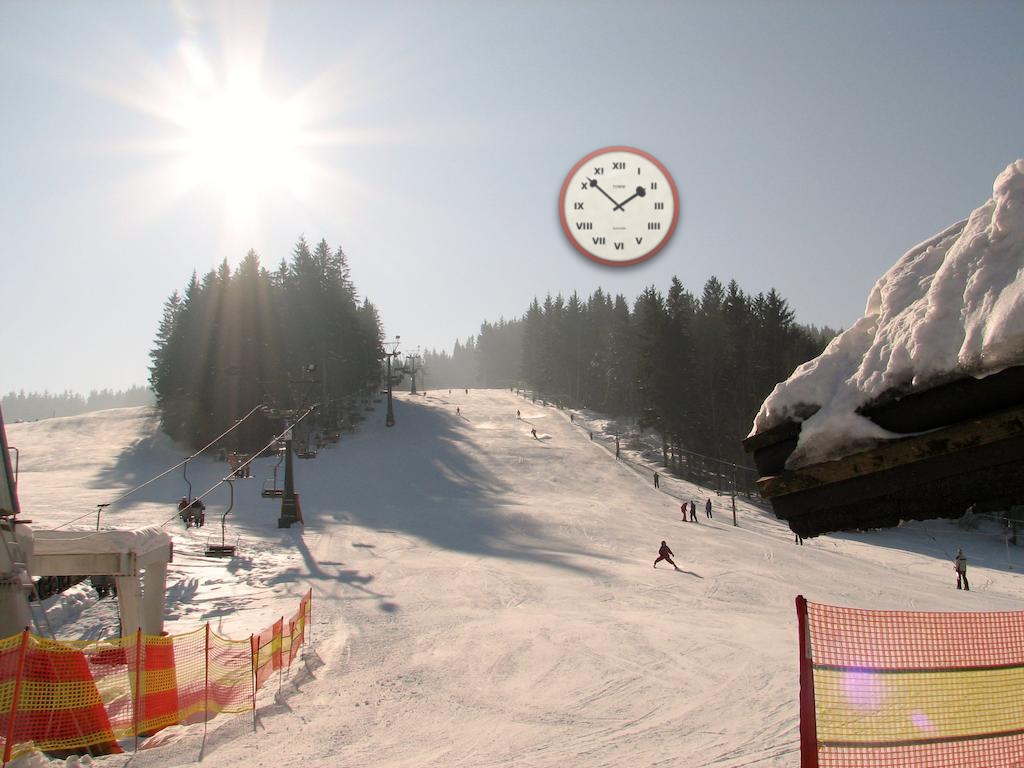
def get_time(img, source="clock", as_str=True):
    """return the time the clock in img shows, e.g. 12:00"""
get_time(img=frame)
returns 1:52
